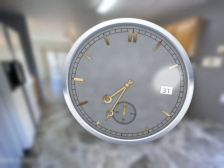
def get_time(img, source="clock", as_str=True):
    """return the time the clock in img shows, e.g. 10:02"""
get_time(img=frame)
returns 7:34
